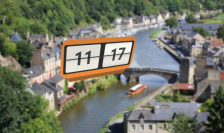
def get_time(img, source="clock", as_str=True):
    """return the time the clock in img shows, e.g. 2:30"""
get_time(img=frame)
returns 11:17
